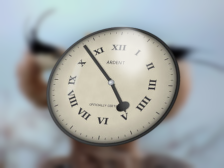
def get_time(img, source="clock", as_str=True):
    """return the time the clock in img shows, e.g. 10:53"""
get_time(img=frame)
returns 4:53
